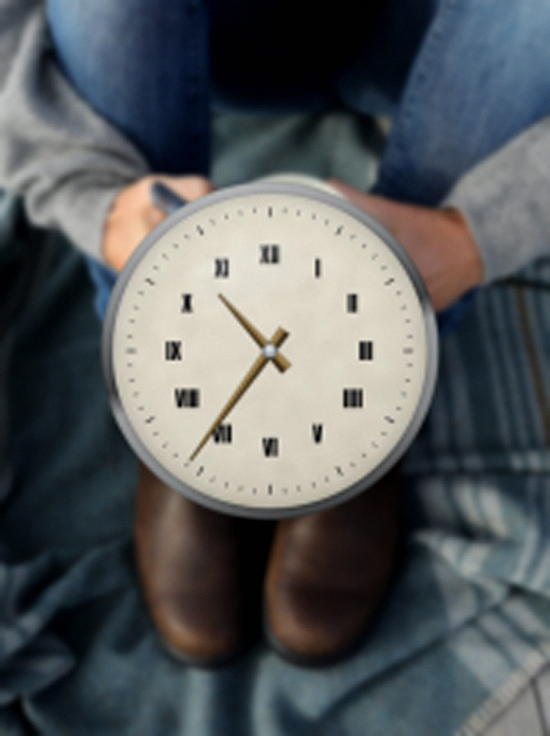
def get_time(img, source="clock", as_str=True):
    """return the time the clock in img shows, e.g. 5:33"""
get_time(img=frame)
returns 10:36
